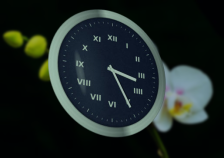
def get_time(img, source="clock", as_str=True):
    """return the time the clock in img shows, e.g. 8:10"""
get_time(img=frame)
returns 3:25
